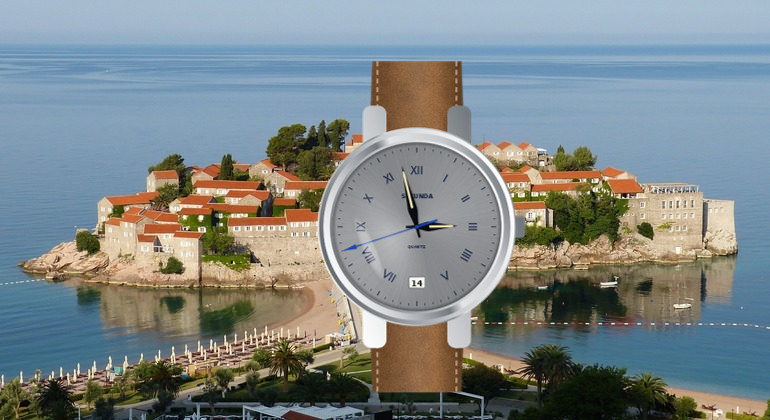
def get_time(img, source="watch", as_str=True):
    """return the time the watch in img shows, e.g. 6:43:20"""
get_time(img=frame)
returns 2:57:42
